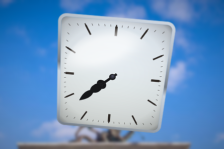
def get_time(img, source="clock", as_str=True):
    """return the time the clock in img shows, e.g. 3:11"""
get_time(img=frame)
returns 7:38
